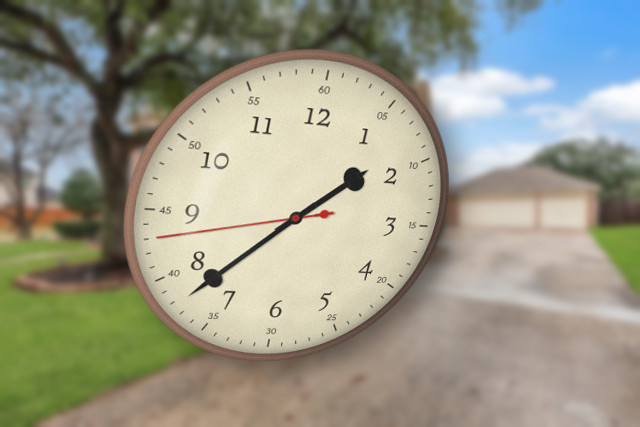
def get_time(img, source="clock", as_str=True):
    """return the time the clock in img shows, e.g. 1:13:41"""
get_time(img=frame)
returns 1:37:43
